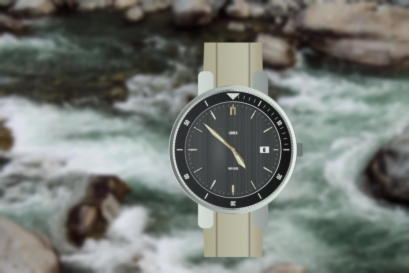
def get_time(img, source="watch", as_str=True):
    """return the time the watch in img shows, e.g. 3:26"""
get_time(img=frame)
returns 4:52
